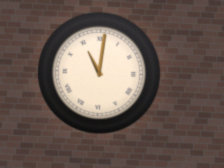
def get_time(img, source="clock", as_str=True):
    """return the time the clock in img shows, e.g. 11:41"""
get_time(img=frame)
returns 11:01
